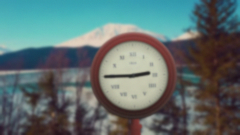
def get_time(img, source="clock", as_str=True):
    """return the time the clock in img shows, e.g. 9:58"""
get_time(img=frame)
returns 2:45
